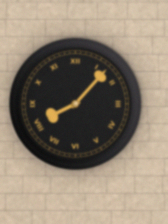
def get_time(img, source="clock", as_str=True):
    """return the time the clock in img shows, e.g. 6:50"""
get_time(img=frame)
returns 8:07
